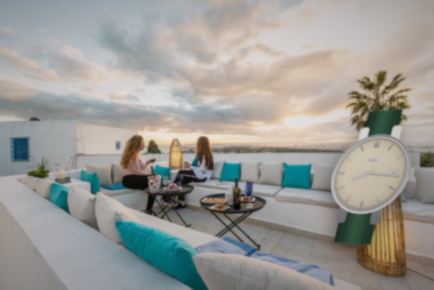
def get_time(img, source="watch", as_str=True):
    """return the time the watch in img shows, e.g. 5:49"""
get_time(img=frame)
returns 8:16
